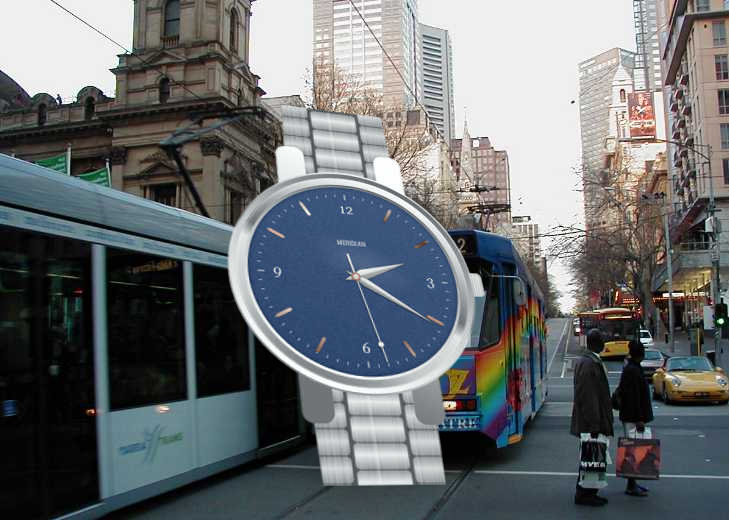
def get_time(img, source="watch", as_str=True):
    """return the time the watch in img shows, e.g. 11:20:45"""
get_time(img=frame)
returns 2:20:28
